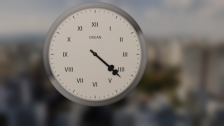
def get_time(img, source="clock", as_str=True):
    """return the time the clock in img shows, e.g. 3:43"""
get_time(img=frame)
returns 4:22
